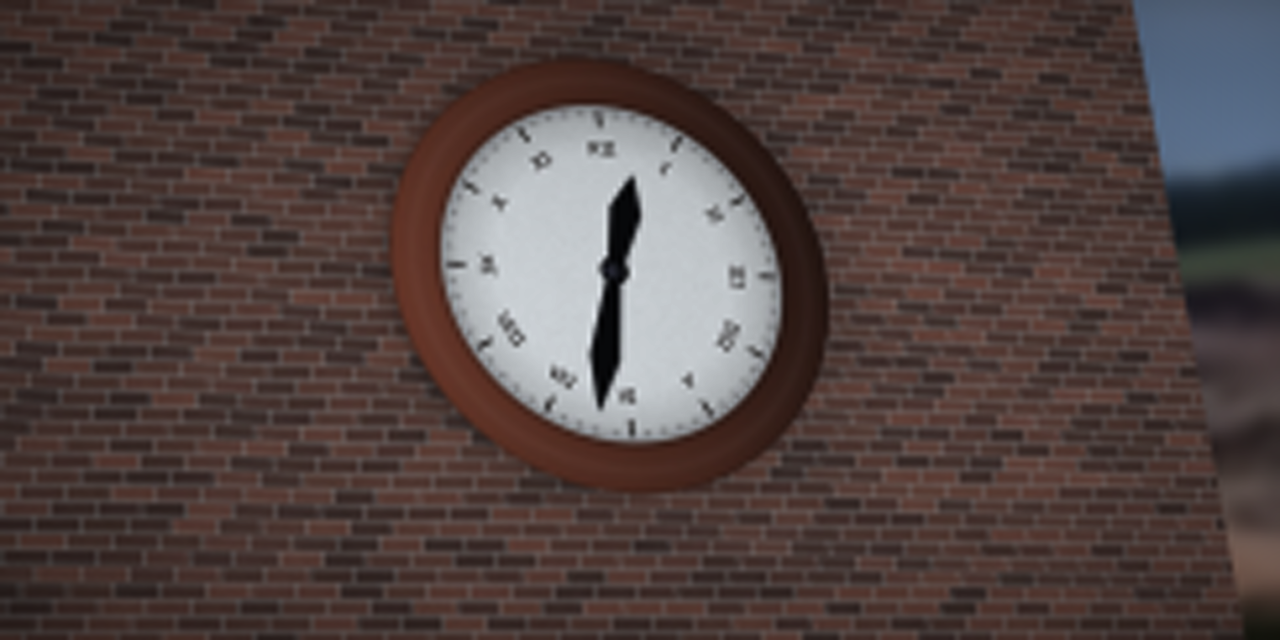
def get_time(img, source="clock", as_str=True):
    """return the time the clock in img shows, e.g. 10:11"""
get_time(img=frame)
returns 12:32
